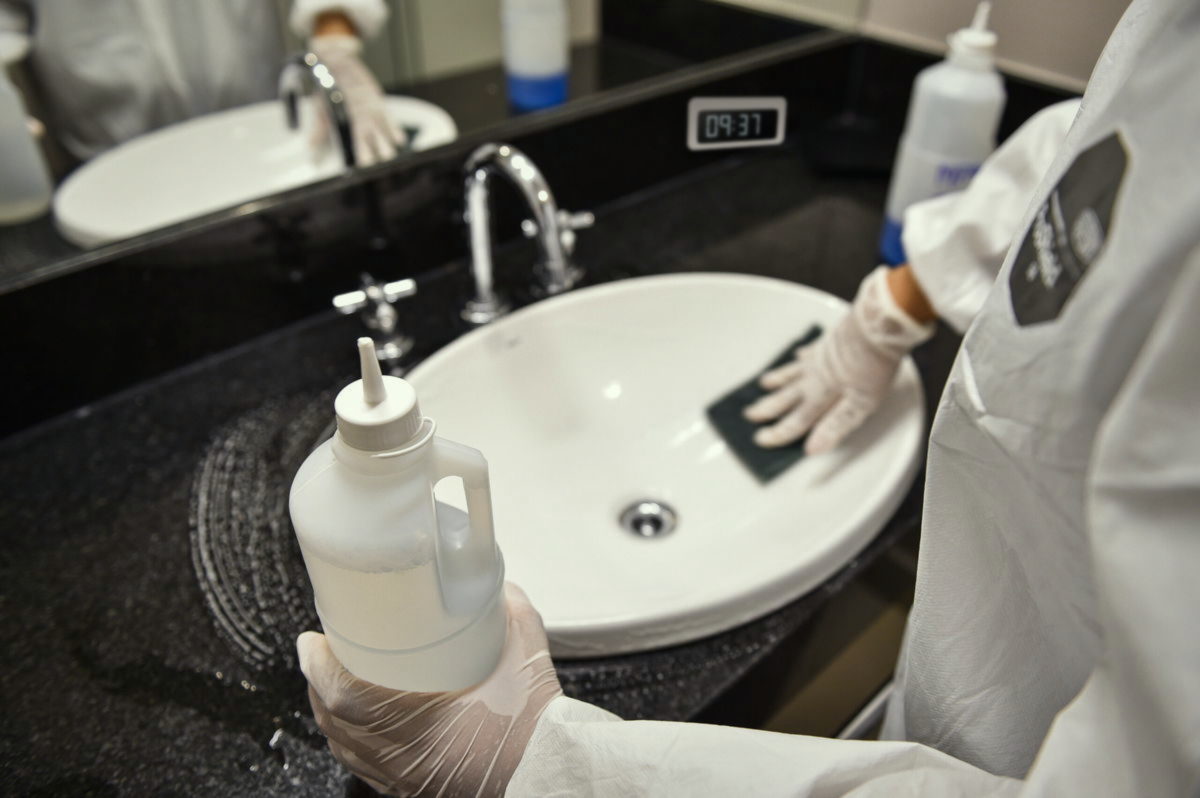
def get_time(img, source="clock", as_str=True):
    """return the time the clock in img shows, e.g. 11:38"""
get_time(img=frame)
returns 9:37
